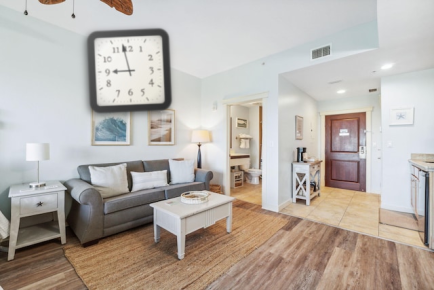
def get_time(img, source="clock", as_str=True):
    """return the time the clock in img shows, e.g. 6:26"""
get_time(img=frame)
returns 8:58
